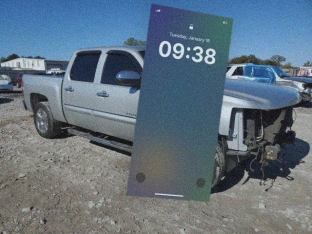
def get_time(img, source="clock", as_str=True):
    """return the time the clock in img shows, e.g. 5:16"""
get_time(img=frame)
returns 9:38
